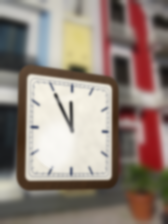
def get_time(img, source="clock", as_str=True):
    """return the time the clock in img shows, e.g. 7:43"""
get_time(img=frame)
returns 11:55
